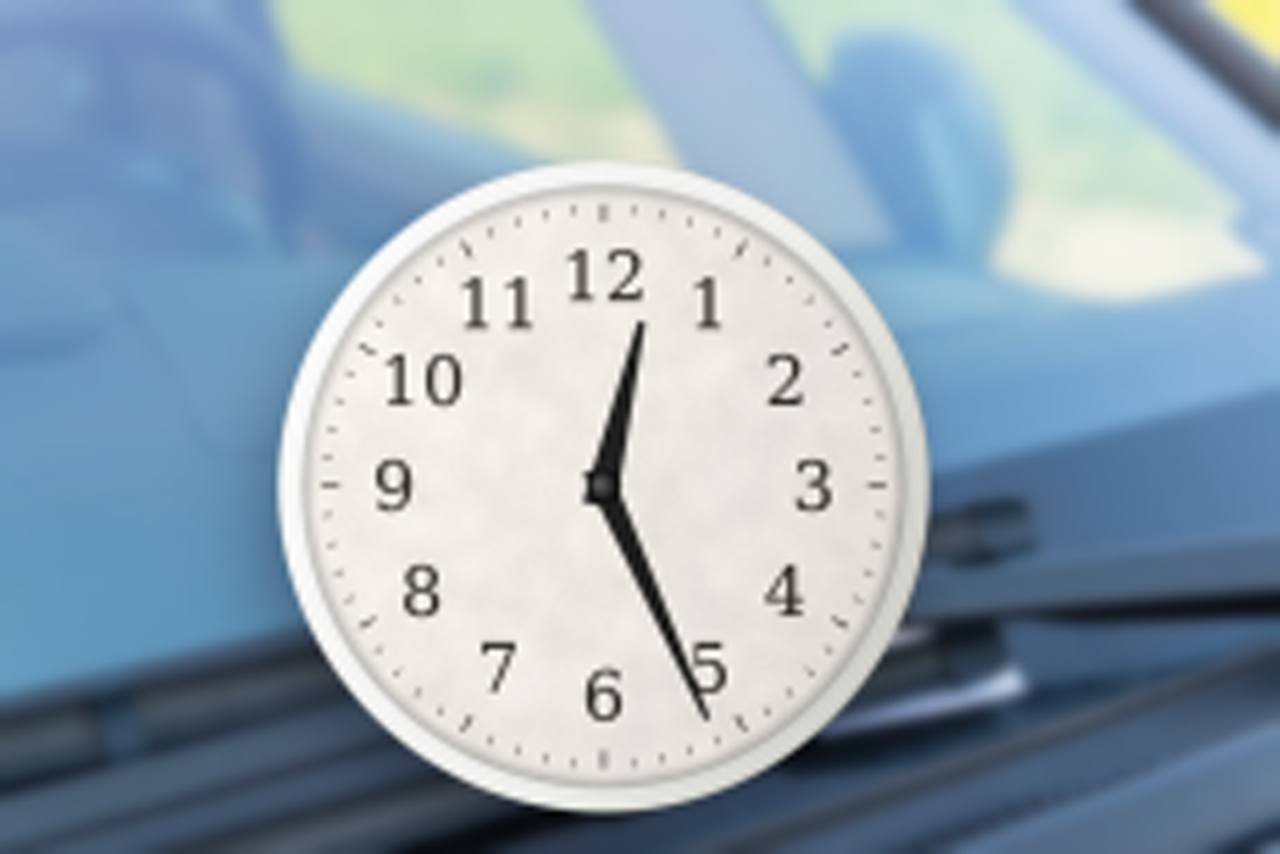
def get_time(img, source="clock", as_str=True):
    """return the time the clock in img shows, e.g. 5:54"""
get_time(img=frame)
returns 12:26
